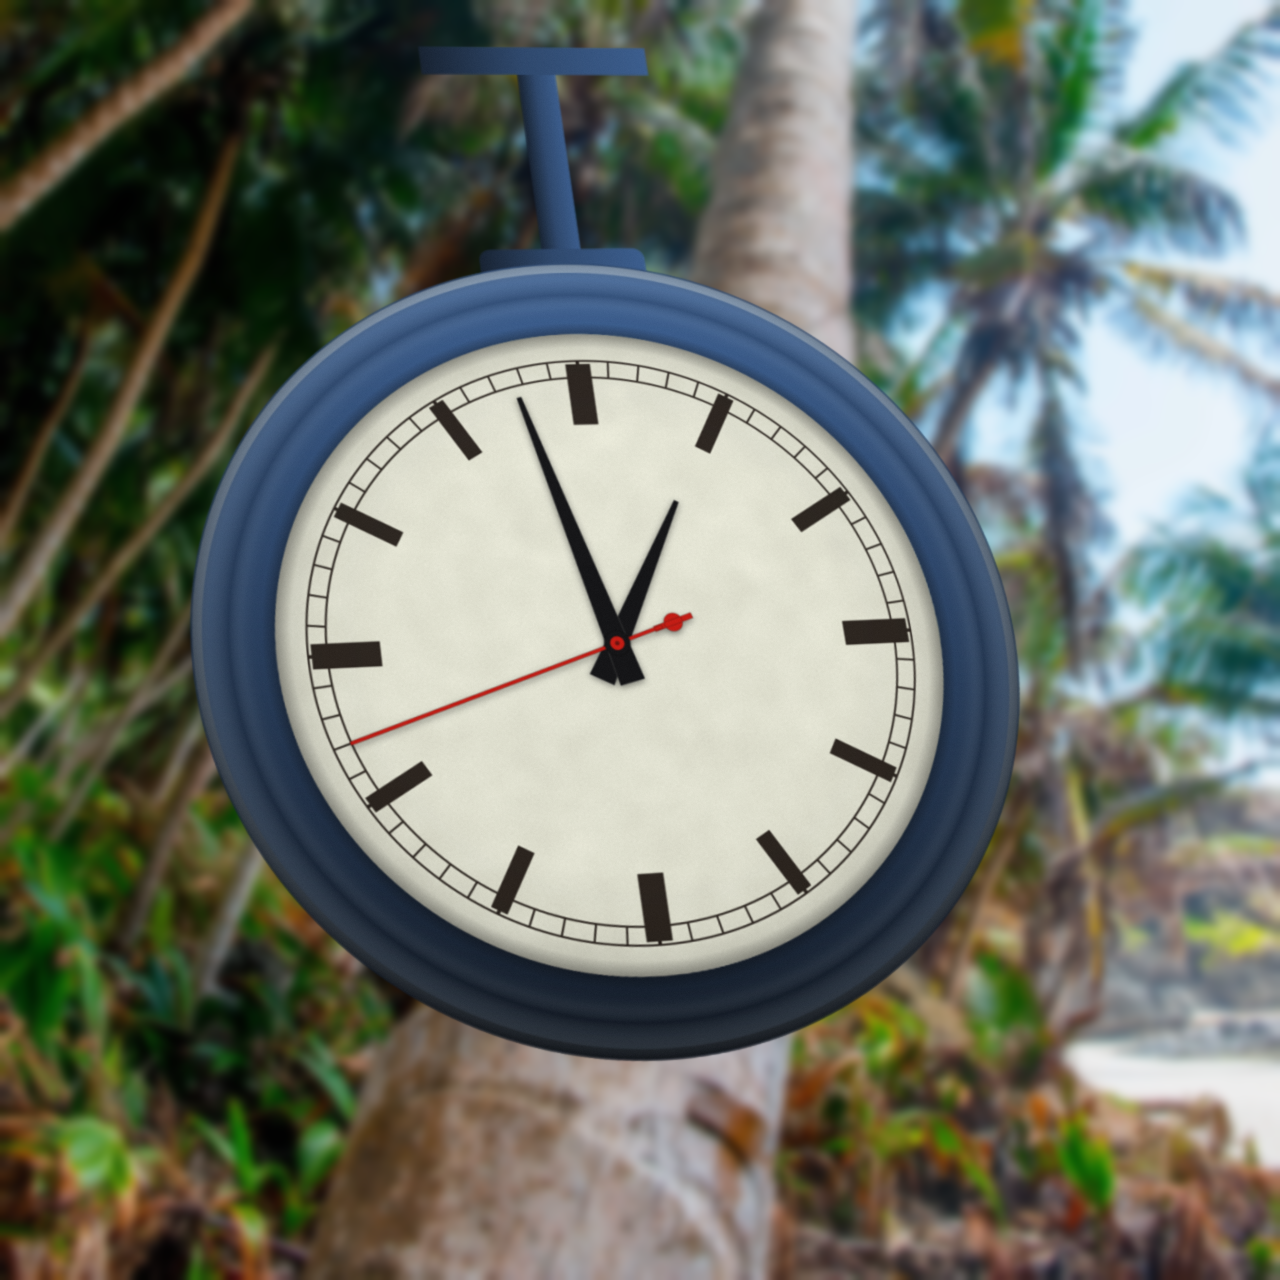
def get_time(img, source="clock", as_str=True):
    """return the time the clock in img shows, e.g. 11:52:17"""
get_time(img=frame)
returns 12:57:42
